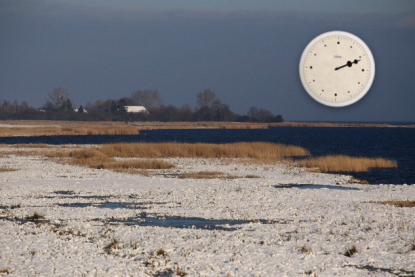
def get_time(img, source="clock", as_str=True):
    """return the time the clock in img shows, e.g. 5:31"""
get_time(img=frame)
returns 2:11
